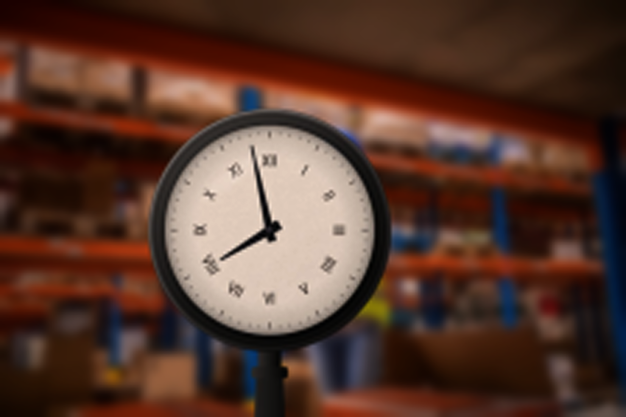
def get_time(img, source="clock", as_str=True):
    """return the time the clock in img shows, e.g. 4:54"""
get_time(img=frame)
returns 7:58
